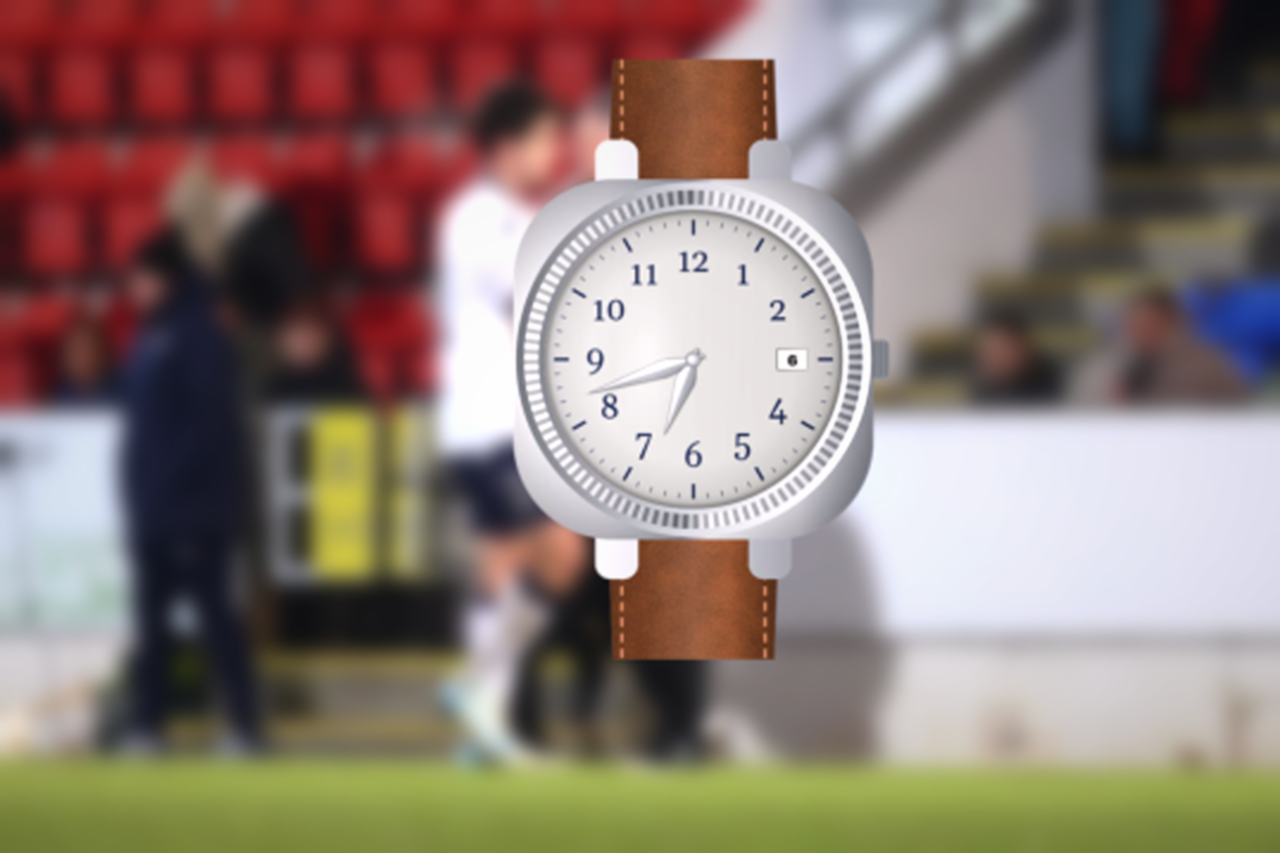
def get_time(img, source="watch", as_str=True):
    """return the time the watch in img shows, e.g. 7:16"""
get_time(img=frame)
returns 6:42
